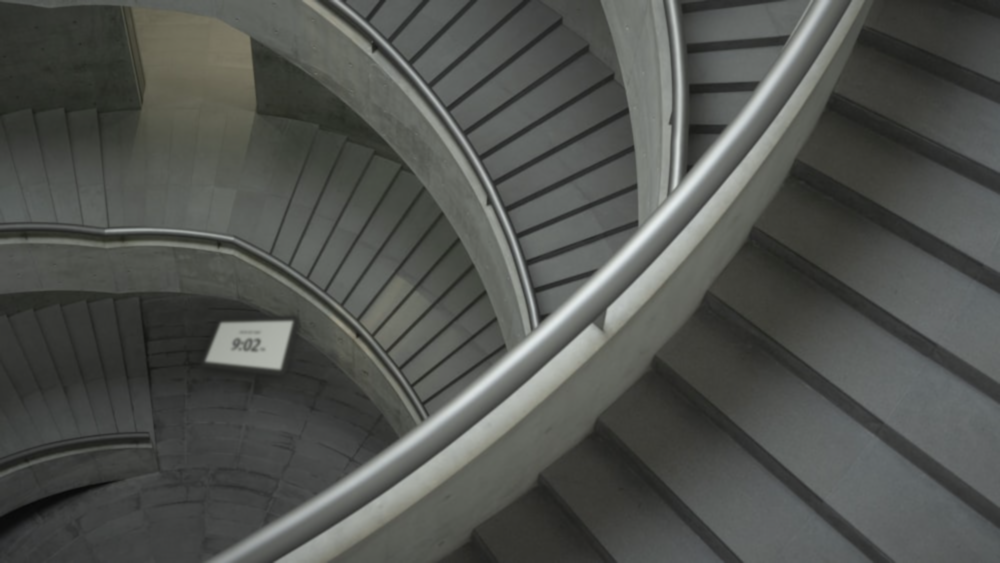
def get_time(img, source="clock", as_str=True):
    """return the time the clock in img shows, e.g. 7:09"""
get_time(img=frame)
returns 9:02
